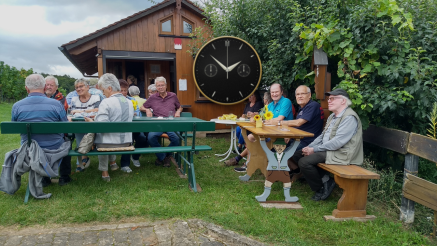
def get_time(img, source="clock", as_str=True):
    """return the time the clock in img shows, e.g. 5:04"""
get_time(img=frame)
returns 1:52
